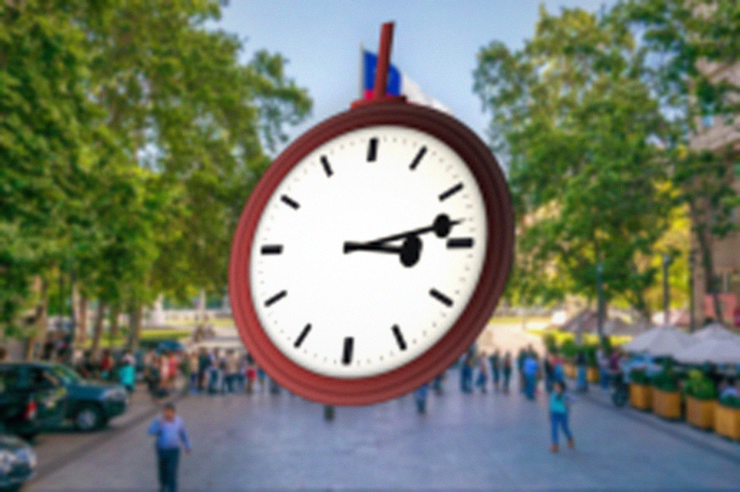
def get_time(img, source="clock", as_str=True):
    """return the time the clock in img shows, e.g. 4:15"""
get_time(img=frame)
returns 3:13
